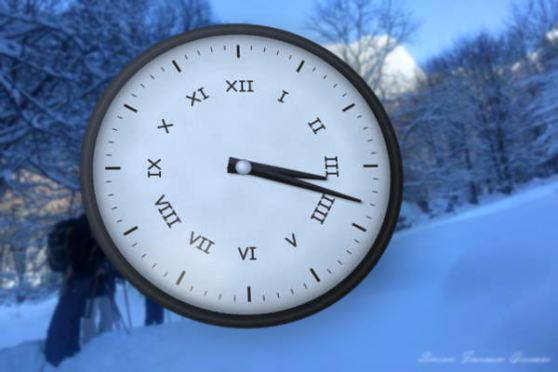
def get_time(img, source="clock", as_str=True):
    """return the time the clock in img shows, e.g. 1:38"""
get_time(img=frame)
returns 3:18
